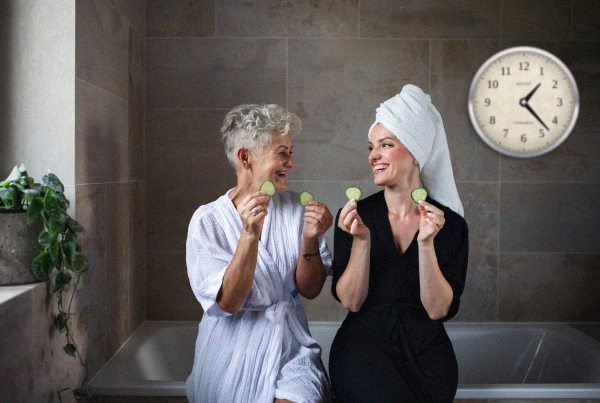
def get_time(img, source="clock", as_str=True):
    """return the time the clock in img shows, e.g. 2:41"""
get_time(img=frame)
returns 1:23
